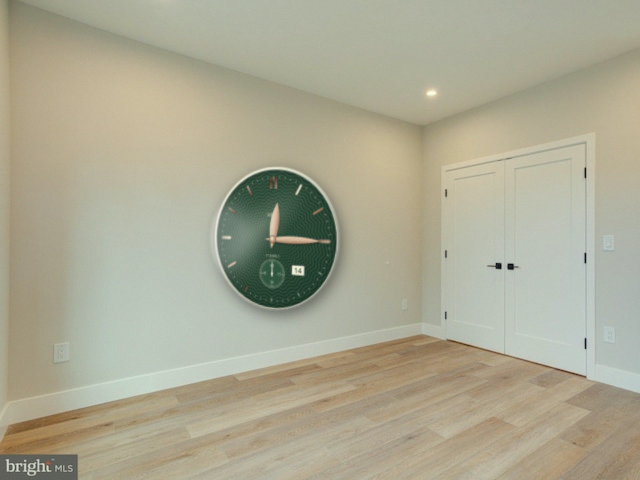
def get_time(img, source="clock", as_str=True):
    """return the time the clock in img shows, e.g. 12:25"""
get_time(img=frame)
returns 12:15
